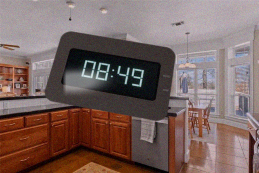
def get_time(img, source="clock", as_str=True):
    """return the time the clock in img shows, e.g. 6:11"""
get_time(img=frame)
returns 8:49
